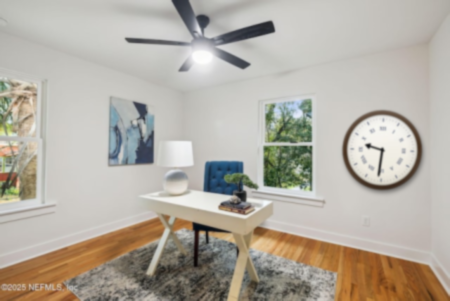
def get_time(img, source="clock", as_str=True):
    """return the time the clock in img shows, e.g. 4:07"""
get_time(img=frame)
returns 9:31
